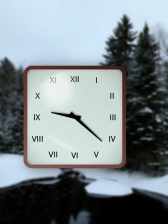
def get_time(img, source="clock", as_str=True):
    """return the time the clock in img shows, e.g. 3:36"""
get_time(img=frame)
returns 9:22
